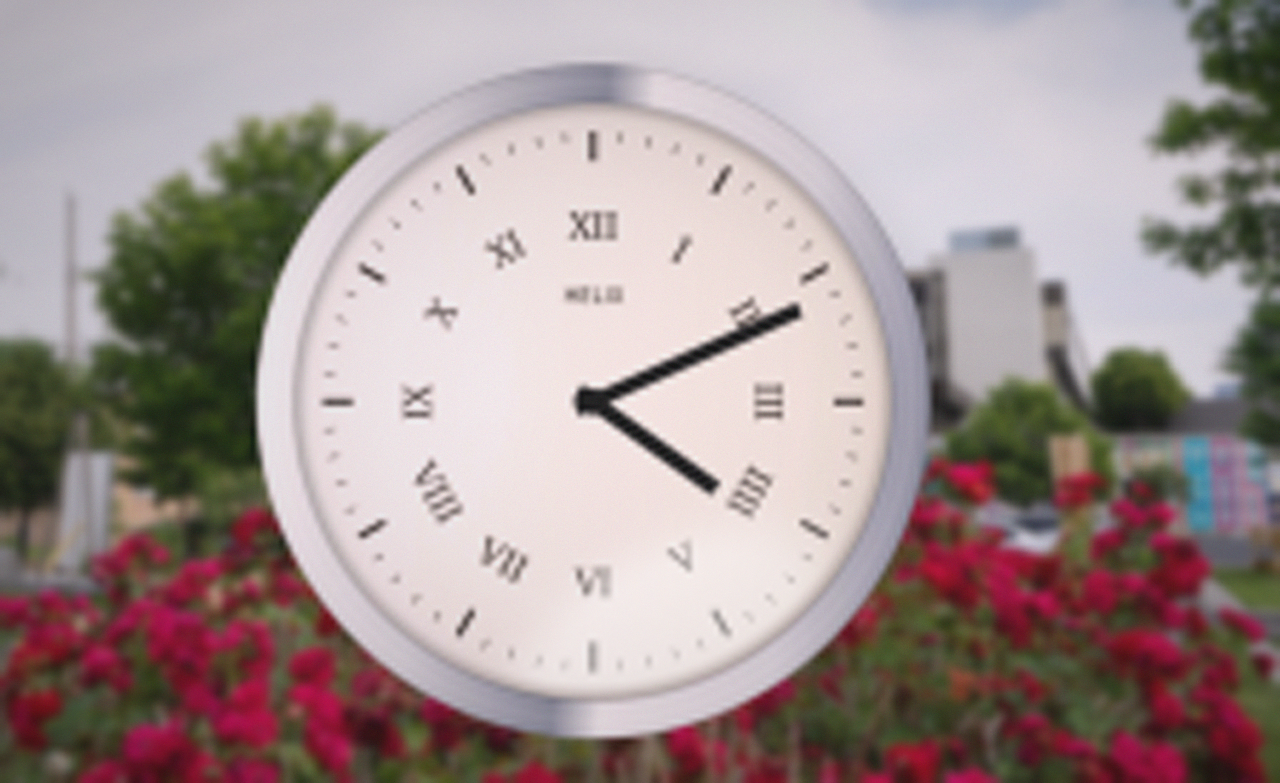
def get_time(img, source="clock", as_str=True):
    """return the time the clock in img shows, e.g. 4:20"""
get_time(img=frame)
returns 4:11
